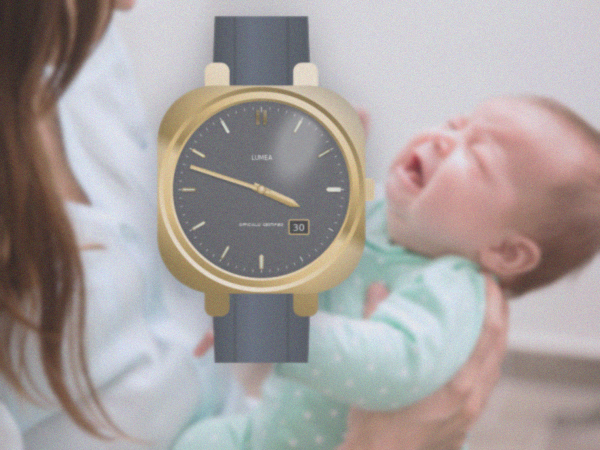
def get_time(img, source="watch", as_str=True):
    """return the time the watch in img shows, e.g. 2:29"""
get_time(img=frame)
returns 3:48
